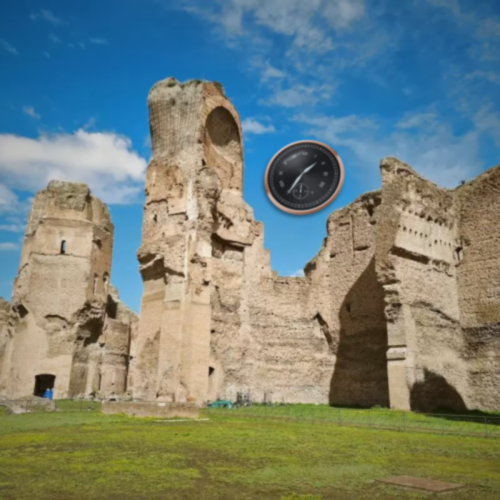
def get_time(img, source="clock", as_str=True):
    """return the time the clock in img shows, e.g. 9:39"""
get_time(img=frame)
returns 1:35
